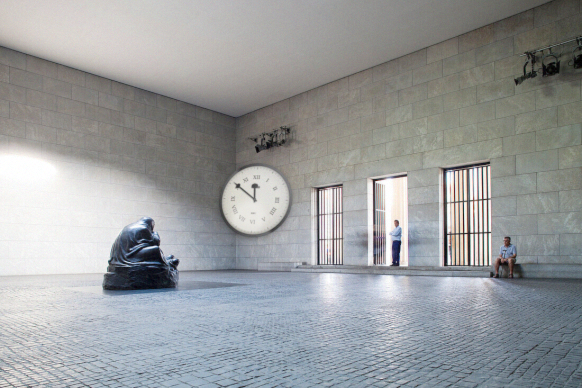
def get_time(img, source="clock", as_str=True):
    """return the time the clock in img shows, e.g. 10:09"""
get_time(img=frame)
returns 11:51
